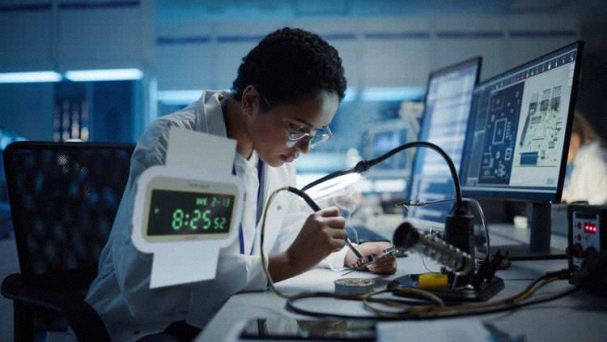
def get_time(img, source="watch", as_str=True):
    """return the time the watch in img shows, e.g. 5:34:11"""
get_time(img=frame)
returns 8:25:52
